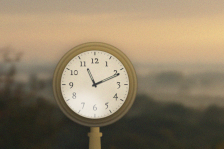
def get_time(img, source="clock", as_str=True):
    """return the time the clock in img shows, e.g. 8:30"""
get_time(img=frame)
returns 11:11
